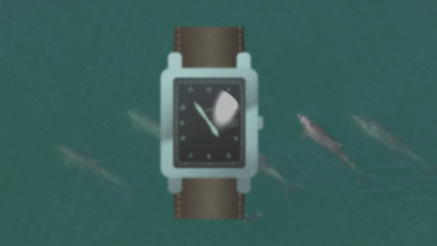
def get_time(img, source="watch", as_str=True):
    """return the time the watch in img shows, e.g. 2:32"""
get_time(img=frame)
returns 4:54
